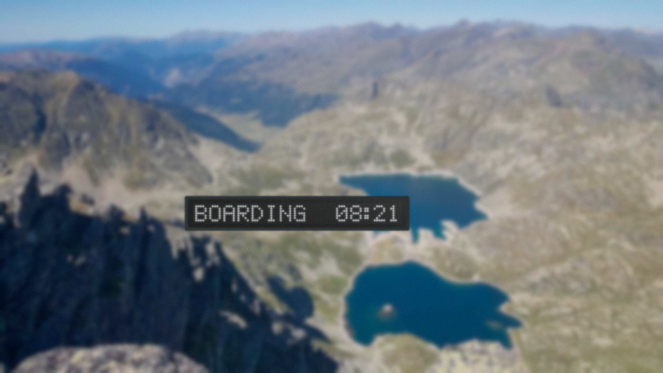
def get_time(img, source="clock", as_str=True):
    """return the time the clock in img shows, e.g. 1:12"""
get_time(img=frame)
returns 8:21
